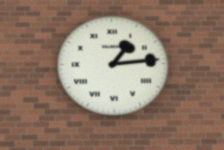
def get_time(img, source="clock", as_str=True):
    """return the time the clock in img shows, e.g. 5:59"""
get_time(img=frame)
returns 1:14
